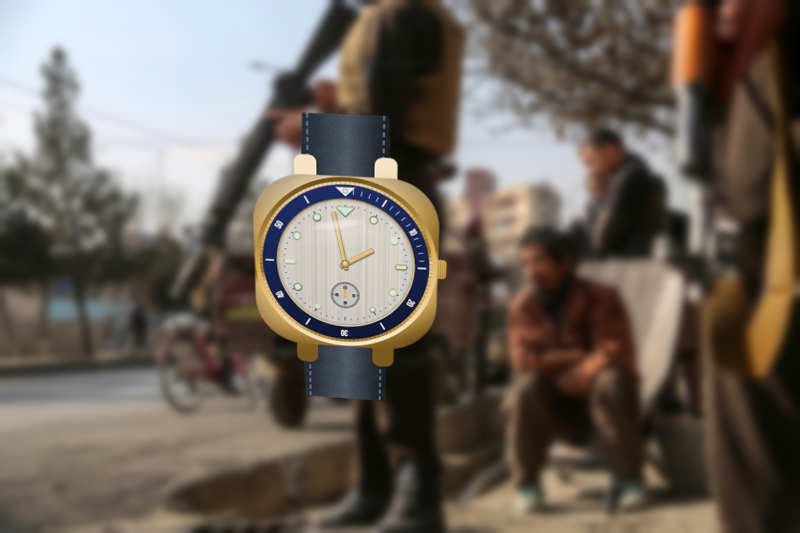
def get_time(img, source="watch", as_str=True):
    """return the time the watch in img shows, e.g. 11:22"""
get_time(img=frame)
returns 1:58
